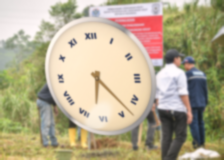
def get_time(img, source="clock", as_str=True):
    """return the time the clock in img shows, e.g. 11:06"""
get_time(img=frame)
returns 6:23
